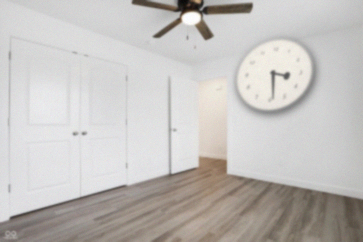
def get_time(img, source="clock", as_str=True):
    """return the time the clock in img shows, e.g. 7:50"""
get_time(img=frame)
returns 3:29
